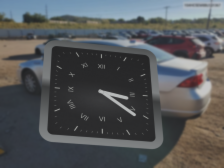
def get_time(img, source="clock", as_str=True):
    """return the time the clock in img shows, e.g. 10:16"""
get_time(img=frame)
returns 3:21
